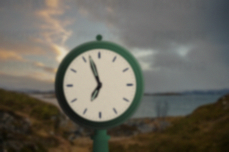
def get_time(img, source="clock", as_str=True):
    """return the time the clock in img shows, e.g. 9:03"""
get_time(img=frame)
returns 6:57
